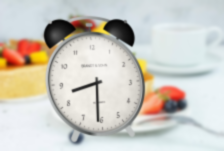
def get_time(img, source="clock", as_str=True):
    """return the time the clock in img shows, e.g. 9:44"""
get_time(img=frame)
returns 8:31
